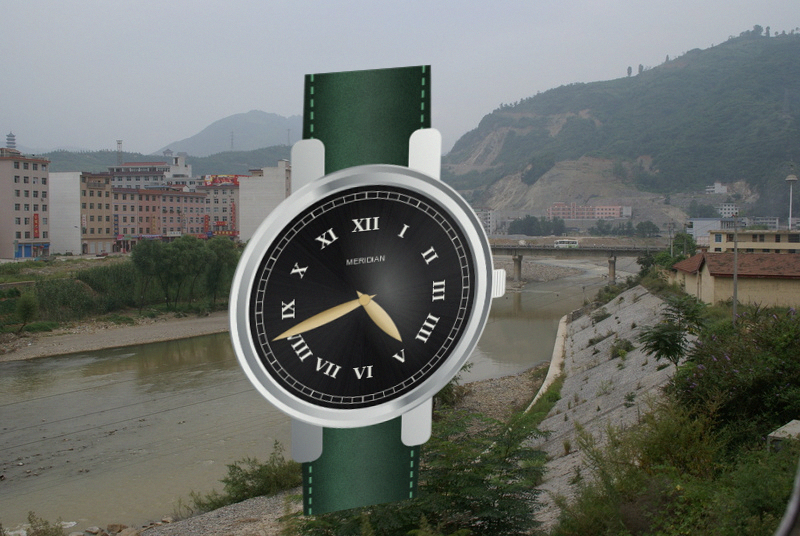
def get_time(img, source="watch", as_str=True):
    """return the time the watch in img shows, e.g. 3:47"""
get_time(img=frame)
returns 4:42
